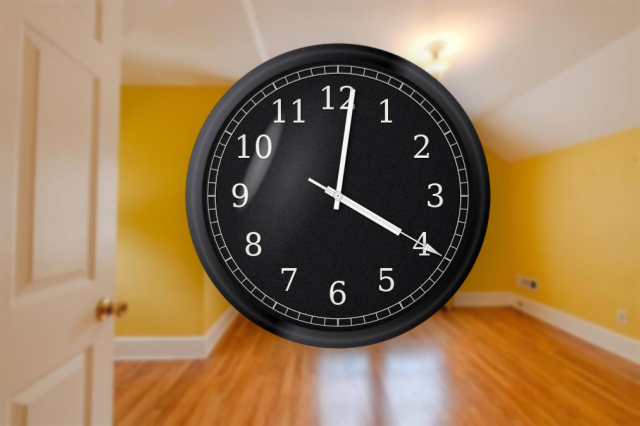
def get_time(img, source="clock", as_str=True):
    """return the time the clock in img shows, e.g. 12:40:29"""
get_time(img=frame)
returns 4:01:20
